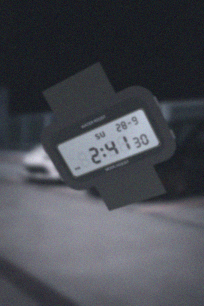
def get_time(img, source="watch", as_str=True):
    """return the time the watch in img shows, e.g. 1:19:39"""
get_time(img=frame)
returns 2:41:30
